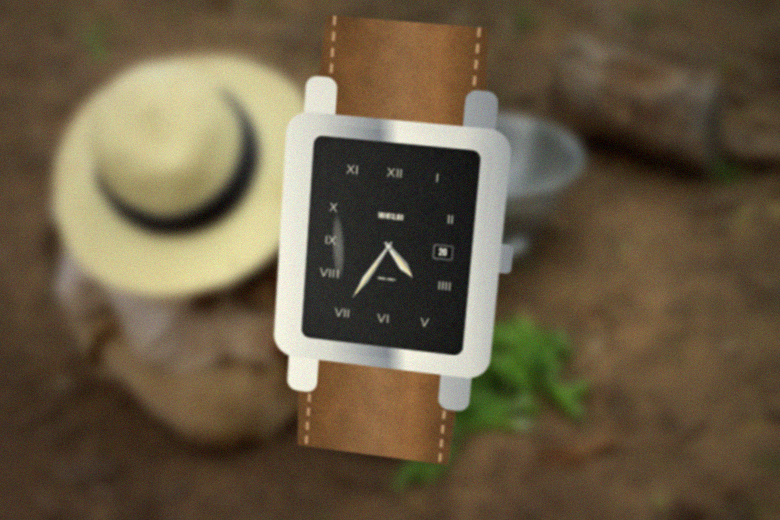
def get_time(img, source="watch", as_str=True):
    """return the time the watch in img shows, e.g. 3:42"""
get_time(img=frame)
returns 4:35
